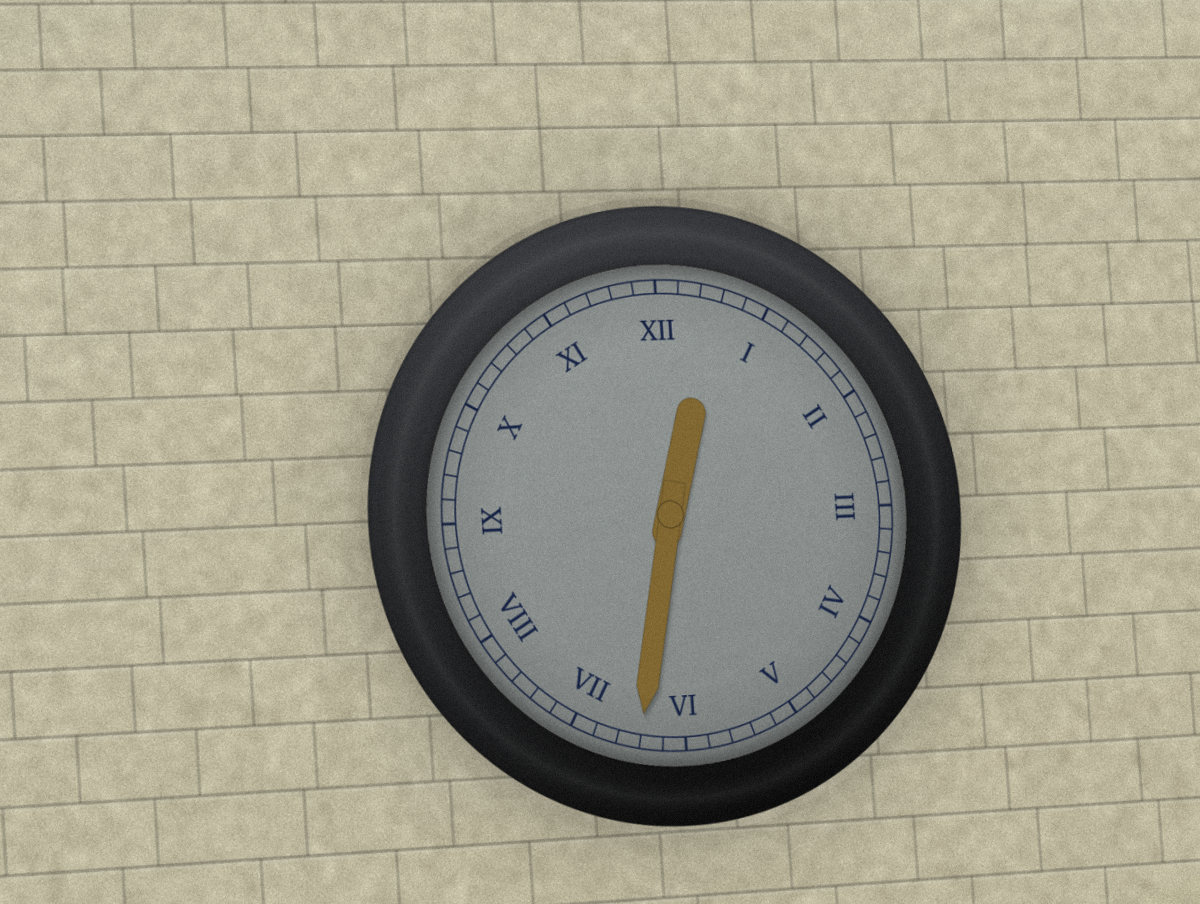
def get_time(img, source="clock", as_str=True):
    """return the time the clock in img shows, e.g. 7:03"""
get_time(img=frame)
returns 12:32
